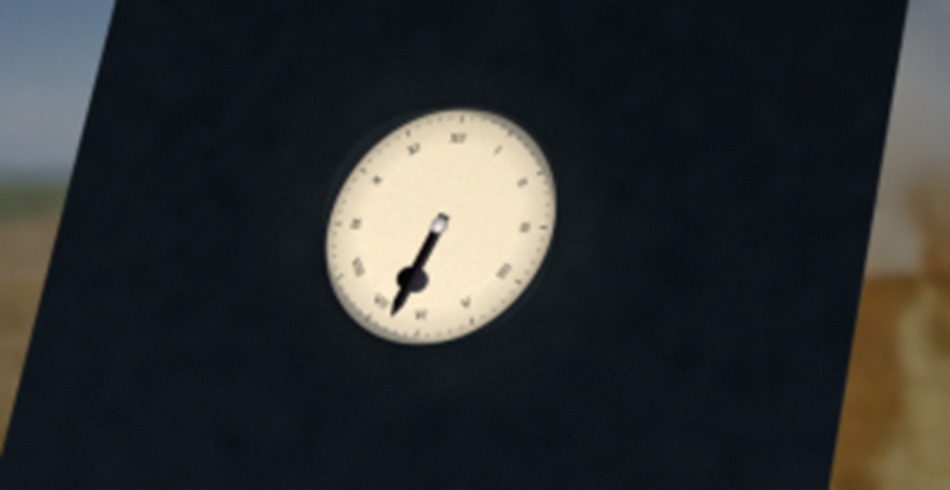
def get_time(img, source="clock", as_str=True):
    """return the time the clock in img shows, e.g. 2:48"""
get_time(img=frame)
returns 6:33
